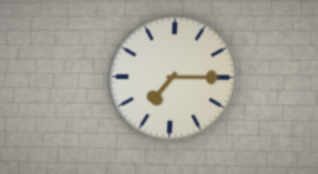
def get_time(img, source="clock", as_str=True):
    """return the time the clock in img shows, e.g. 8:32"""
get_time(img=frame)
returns 7:15
